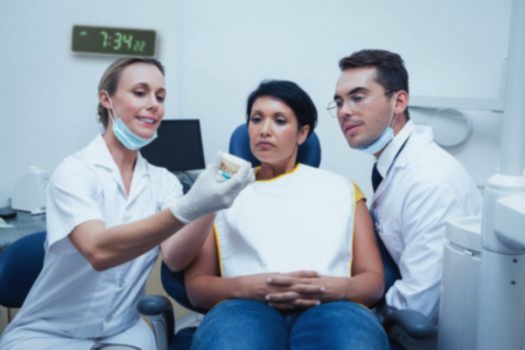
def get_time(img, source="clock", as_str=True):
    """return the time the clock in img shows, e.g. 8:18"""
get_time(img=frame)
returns 7:34
